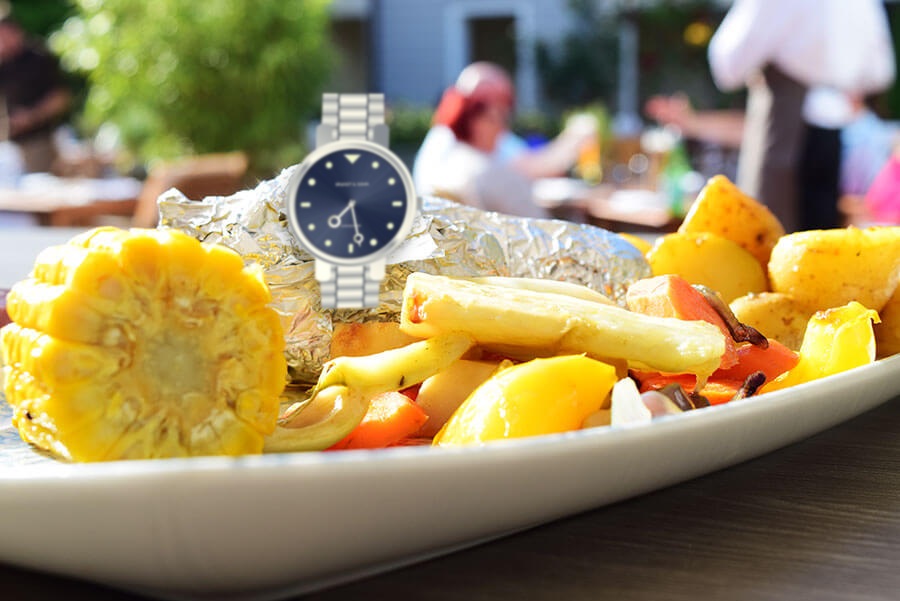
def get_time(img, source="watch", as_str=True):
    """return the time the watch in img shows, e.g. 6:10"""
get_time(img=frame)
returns 7:28
